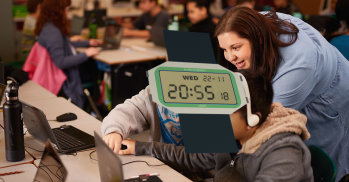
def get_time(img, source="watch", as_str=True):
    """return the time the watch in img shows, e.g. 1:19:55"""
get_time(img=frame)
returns 20:55:18
